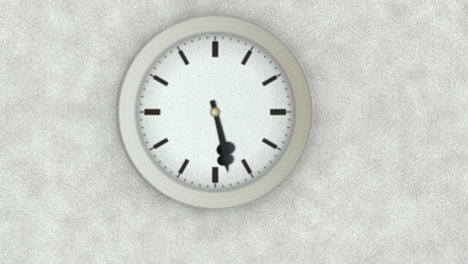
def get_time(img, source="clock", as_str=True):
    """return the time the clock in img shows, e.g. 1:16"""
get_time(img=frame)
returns 5:28
